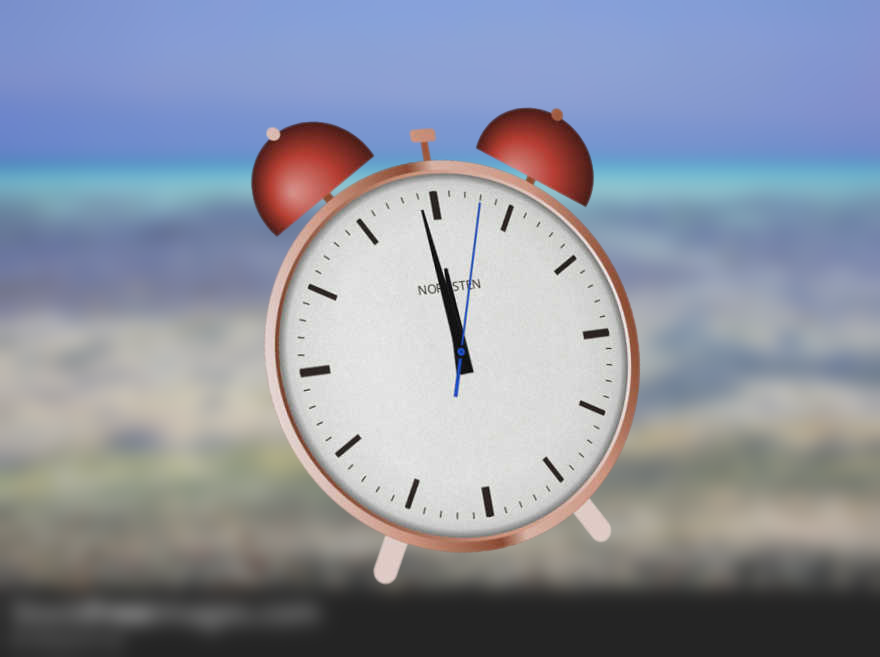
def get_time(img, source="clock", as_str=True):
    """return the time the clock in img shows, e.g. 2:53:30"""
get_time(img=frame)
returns 11:59:03
